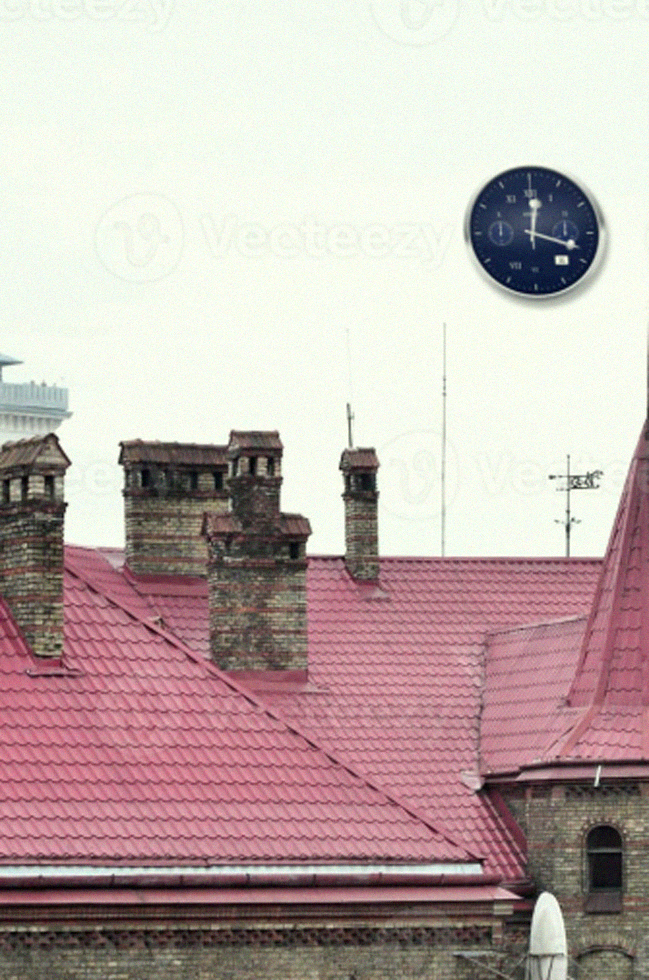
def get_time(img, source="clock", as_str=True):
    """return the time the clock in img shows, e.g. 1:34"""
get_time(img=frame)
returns 12:18
